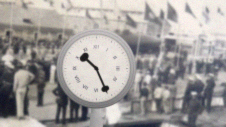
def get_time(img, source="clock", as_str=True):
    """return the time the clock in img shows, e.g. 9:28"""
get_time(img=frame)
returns 10:26
